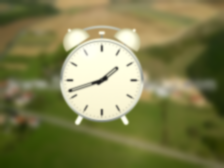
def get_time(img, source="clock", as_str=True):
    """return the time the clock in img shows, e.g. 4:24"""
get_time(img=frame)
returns 1:42
